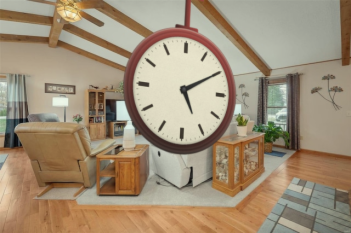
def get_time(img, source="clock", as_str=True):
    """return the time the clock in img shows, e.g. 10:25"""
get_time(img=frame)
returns 5:10
